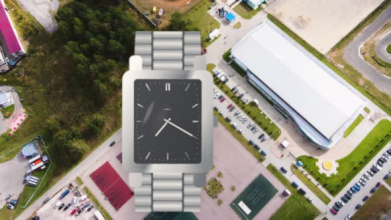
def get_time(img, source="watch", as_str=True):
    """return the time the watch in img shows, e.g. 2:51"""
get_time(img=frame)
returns 7:20
